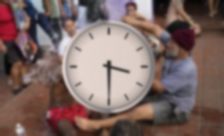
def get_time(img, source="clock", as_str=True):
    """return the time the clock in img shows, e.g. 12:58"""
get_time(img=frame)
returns 3:30
